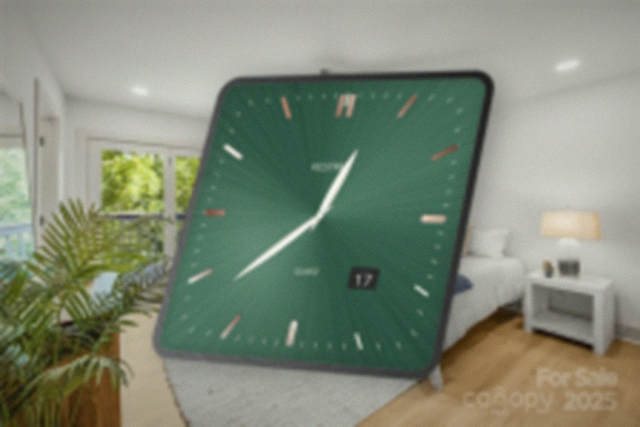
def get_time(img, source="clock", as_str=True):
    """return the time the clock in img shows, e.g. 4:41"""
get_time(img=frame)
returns 12:38
